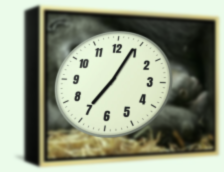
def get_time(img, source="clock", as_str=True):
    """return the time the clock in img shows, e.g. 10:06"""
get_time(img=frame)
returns 7:04
